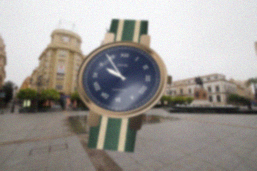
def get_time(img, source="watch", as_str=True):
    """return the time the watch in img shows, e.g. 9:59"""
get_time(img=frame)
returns 9:54
